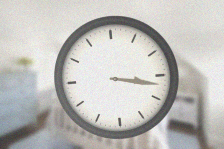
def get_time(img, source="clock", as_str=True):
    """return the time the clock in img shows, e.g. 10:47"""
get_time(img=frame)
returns 3:17
